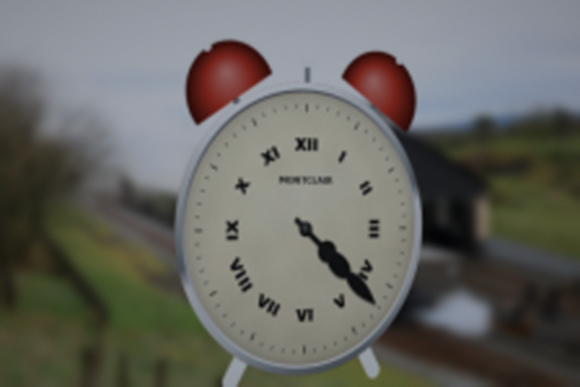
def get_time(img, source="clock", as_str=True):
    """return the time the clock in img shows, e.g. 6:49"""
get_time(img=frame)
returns 4:22
